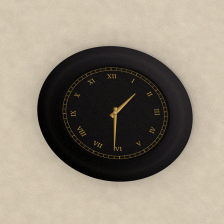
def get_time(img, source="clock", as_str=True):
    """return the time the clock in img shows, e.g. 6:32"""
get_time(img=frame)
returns 1:31
